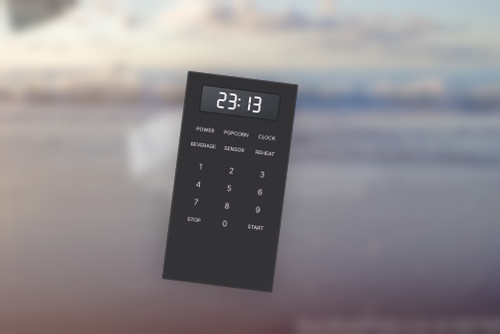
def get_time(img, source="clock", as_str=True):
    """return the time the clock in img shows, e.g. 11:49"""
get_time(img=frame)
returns 23:13
